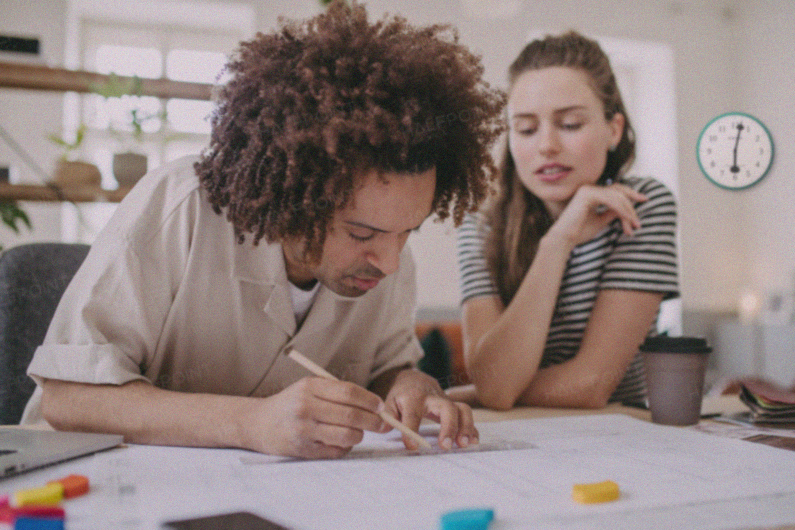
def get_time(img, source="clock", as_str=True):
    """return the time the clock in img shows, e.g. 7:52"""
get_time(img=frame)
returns 6:02
